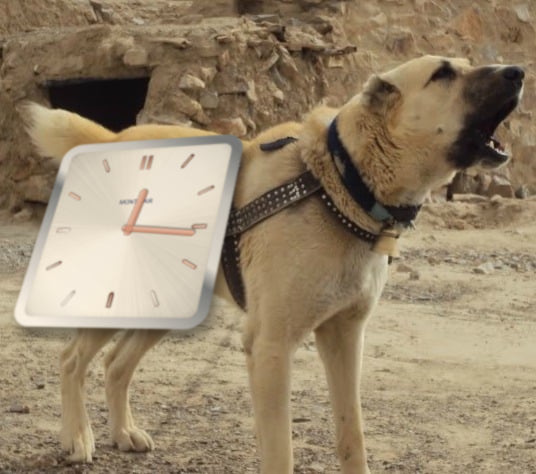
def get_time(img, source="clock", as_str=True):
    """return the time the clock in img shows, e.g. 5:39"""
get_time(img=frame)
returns 12:16
